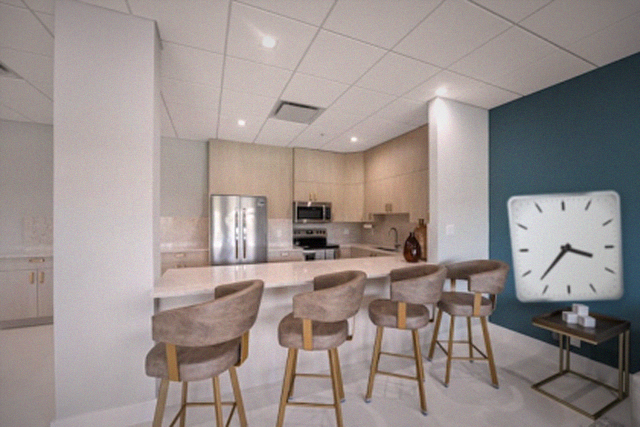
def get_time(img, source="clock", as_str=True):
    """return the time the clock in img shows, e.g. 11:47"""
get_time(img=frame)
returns 3:37
